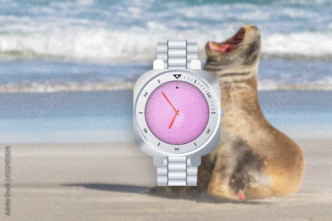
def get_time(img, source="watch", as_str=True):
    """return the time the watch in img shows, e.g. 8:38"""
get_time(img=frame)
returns 6:54
